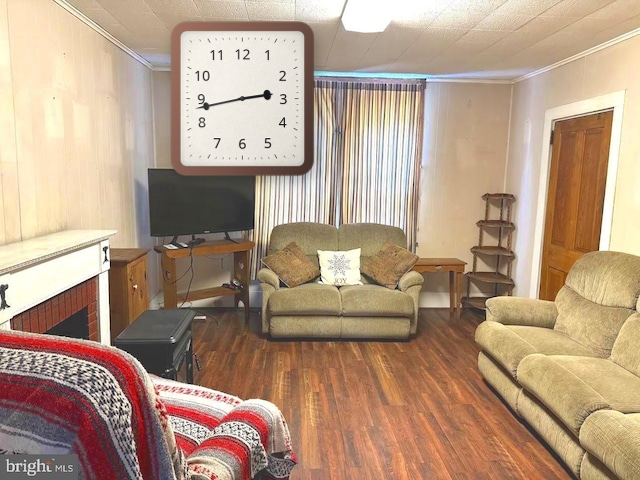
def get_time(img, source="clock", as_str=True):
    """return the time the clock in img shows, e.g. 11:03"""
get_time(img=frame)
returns 2:43
